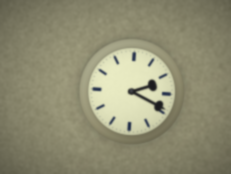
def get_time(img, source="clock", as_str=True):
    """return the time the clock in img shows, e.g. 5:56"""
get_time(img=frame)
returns 2:19
